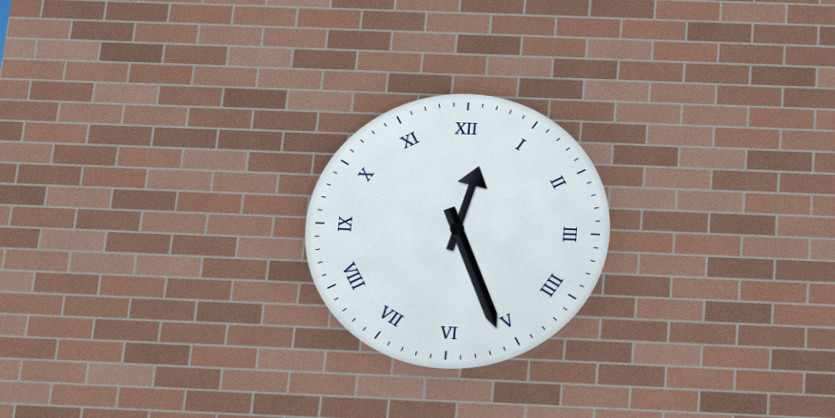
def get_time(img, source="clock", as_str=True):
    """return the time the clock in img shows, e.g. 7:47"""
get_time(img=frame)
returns 12:26
